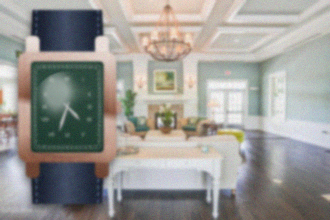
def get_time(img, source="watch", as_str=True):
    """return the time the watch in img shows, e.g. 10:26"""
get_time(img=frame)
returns 4:33
